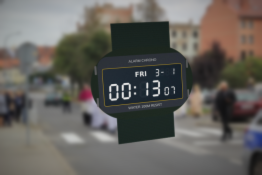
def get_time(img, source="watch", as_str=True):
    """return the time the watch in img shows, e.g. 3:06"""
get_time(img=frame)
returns 0:13
